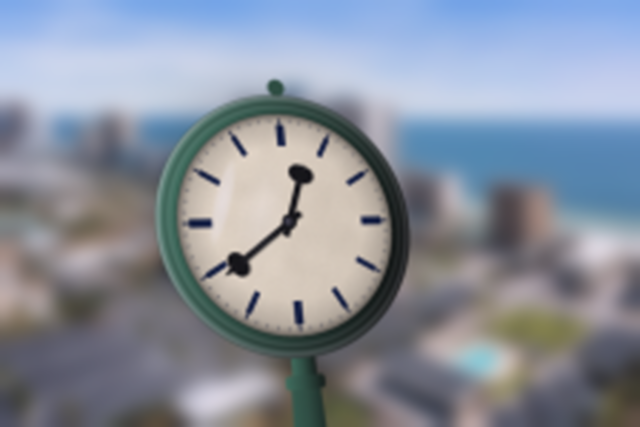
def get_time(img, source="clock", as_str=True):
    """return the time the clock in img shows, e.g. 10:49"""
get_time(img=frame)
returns 12:39
